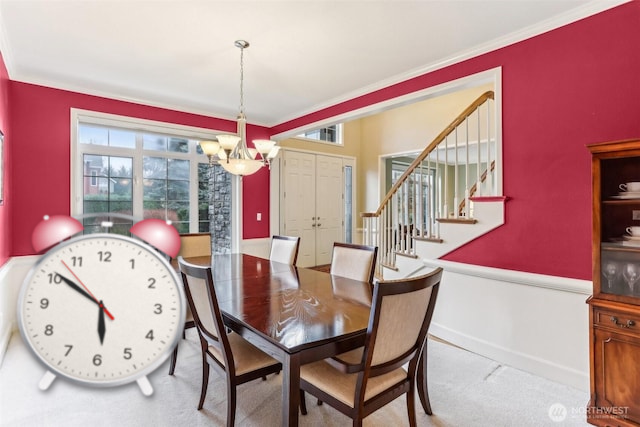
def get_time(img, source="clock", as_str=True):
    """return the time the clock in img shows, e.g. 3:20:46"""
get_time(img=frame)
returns 5:50:53
